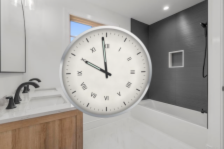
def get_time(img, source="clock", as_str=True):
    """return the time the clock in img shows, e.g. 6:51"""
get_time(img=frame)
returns 9:59
